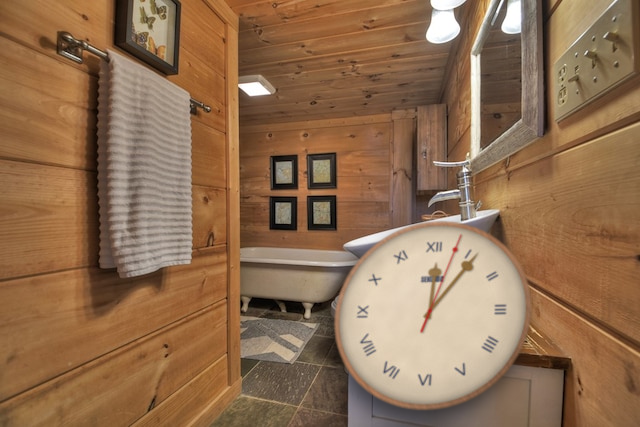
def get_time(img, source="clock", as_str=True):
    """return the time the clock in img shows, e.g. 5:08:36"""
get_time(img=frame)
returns 12:06:03
